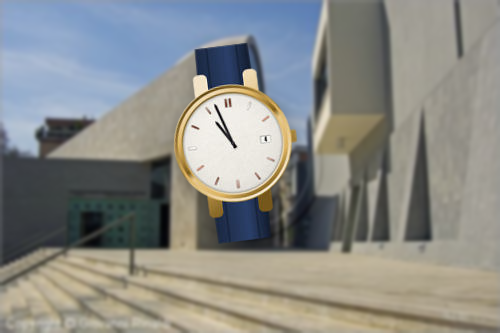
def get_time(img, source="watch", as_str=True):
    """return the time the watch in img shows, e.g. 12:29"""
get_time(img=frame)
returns 10:57
